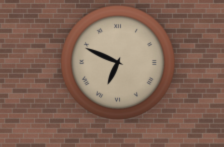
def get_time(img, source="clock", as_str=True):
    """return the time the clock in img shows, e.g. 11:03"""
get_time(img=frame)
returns 6:49
